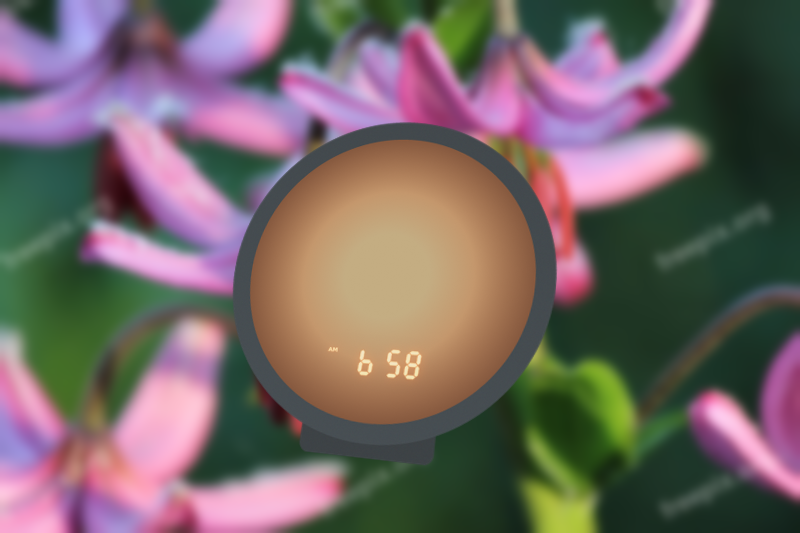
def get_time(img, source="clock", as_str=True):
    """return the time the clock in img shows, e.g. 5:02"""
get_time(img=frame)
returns 6:58
